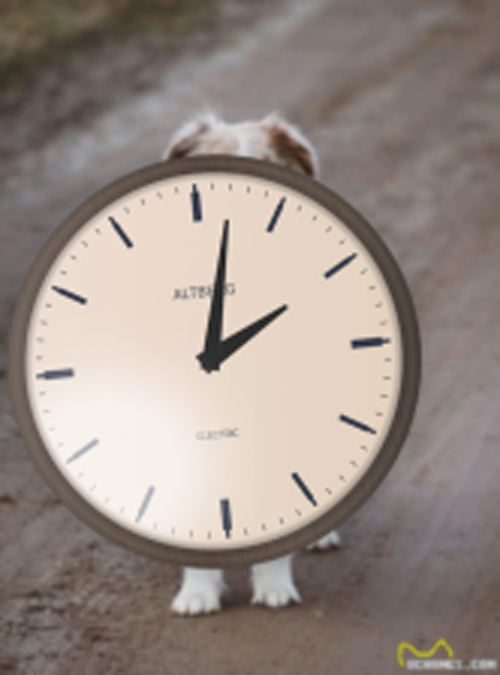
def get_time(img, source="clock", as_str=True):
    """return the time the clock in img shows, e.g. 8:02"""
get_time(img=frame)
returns 2:02
